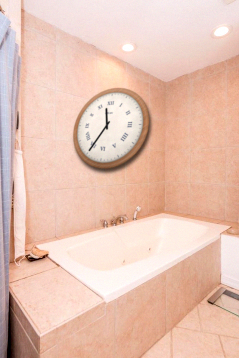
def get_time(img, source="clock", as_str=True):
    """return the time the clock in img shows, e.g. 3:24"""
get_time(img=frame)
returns 11:35
